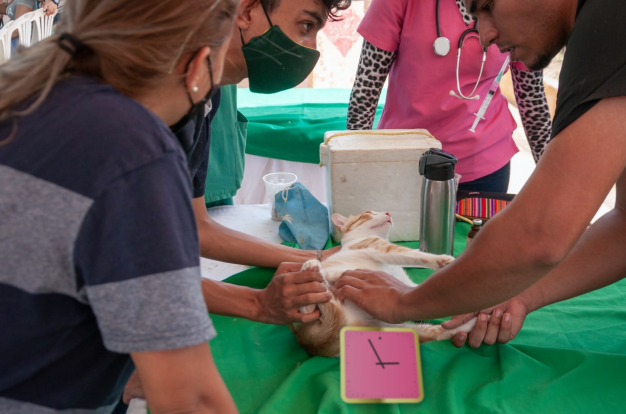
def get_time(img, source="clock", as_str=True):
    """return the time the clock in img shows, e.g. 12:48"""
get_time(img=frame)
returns 2:56
